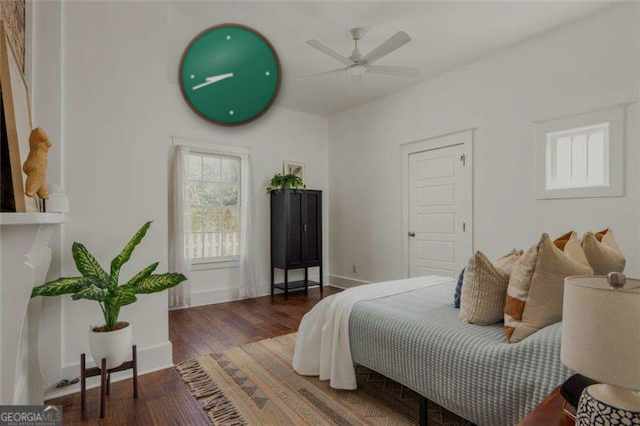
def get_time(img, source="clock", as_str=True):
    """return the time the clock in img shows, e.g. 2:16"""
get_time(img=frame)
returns 8:42
